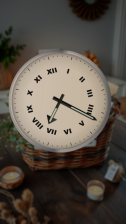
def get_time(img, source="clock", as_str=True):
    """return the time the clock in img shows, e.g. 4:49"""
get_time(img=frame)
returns 7:22
